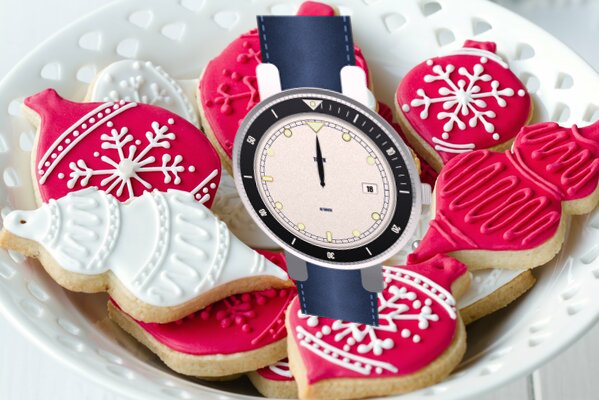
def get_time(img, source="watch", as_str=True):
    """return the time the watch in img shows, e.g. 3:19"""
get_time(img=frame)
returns 12:00
